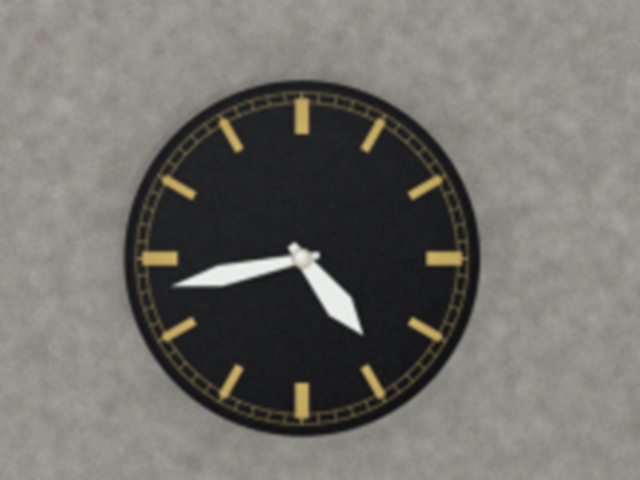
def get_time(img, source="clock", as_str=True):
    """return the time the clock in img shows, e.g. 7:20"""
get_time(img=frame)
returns 4:43
